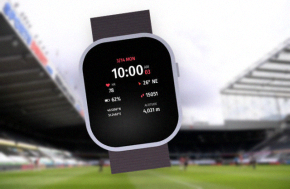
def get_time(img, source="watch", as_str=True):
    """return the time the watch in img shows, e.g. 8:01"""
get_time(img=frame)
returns 10:00
